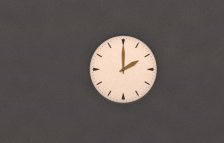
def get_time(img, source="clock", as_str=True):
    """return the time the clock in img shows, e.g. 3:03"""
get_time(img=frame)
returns 2:00
